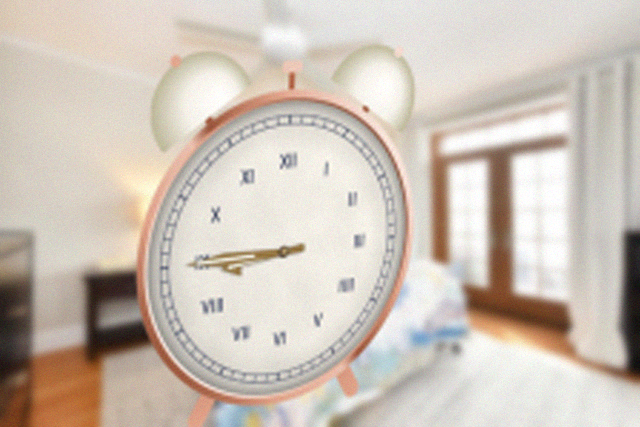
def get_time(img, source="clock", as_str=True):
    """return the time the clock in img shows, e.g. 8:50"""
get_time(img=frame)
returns 8:45
